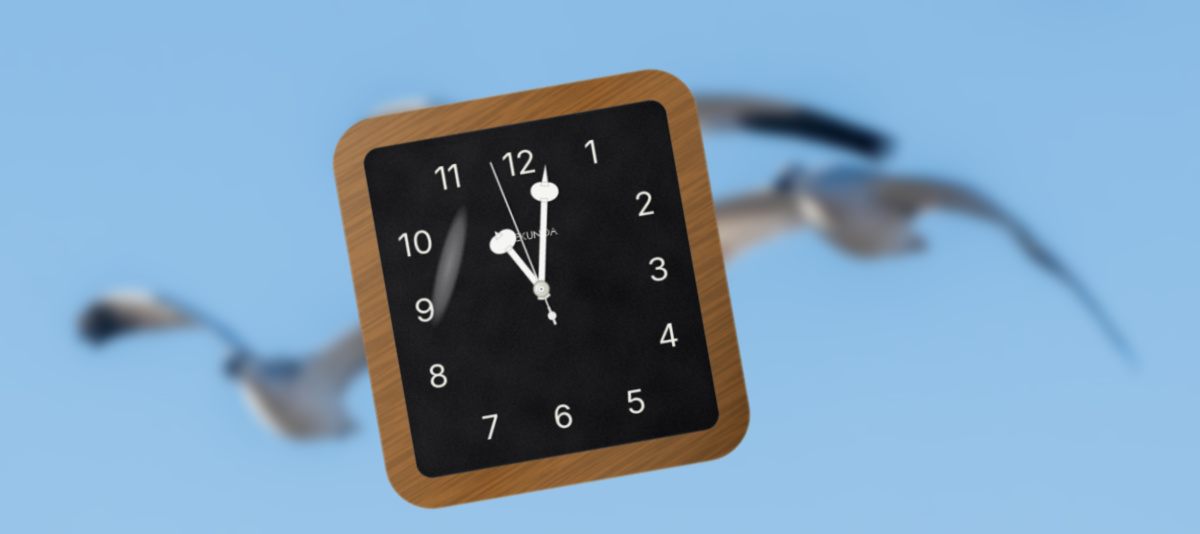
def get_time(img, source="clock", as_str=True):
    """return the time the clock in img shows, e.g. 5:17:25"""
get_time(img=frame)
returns 11:01:58
